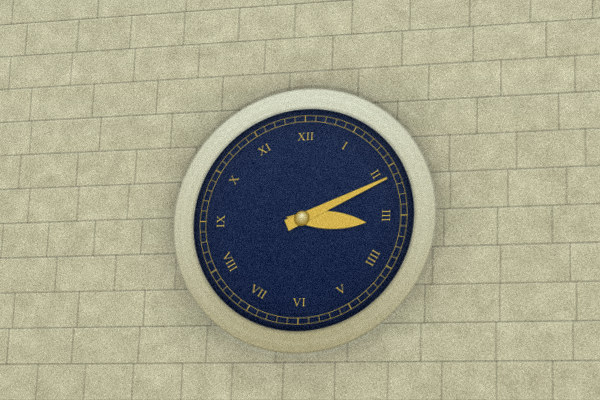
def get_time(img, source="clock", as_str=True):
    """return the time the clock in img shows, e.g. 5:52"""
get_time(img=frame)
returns 3:11
